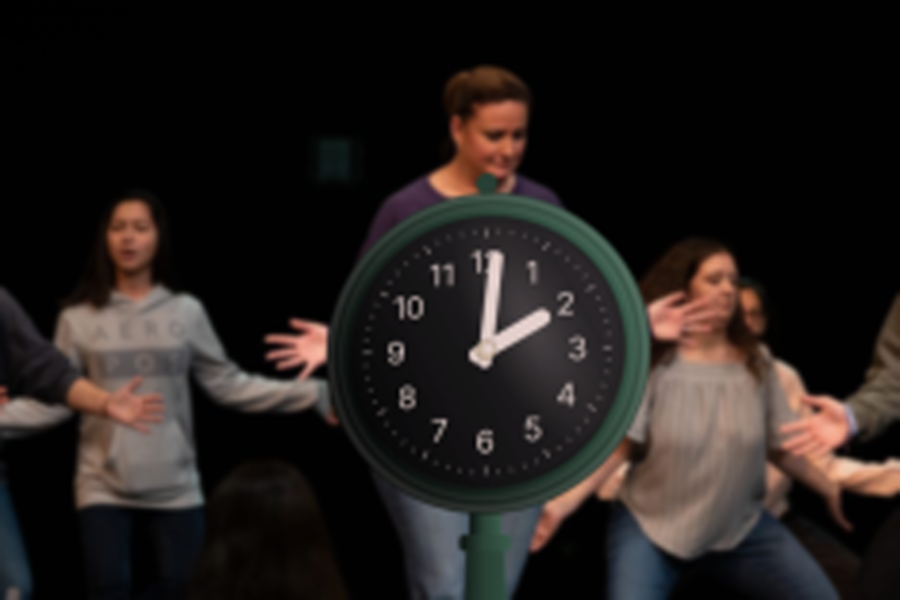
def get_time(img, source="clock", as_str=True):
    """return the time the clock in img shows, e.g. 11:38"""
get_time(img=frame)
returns 2:01
